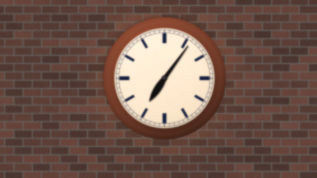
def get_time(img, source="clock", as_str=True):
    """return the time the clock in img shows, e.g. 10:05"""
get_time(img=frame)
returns 7:06
